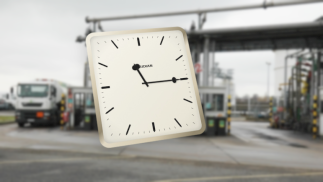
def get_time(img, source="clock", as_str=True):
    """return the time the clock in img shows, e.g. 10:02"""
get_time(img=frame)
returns 11:15
